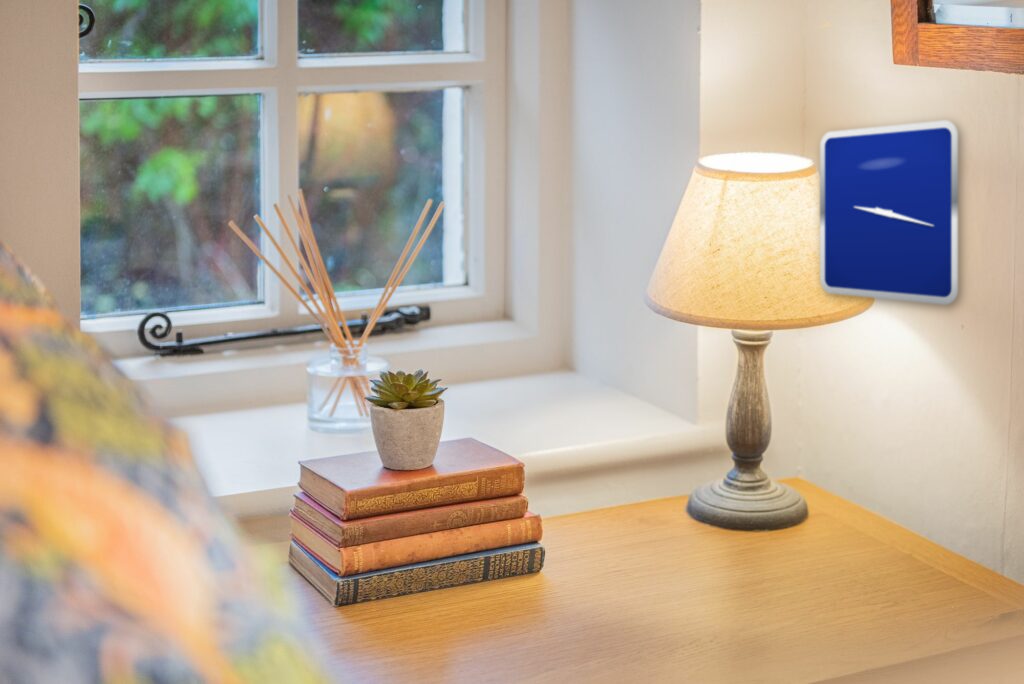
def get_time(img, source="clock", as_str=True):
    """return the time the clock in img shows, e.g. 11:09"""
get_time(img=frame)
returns 9:17
